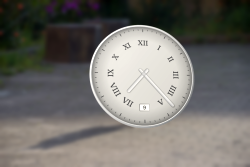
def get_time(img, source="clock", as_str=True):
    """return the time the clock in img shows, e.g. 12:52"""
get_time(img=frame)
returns 7:23
